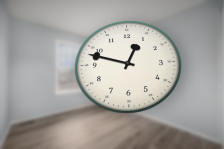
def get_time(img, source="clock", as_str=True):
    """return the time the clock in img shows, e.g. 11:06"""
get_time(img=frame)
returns 12:48
